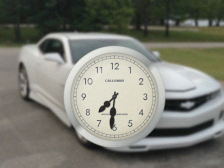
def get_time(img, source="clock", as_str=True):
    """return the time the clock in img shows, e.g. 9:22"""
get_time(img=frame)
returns 7:31
